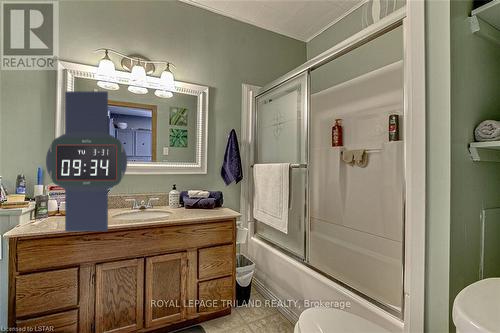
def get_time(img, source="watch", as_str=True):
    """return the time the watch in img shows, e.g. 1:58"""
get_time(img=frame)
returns 9:34
